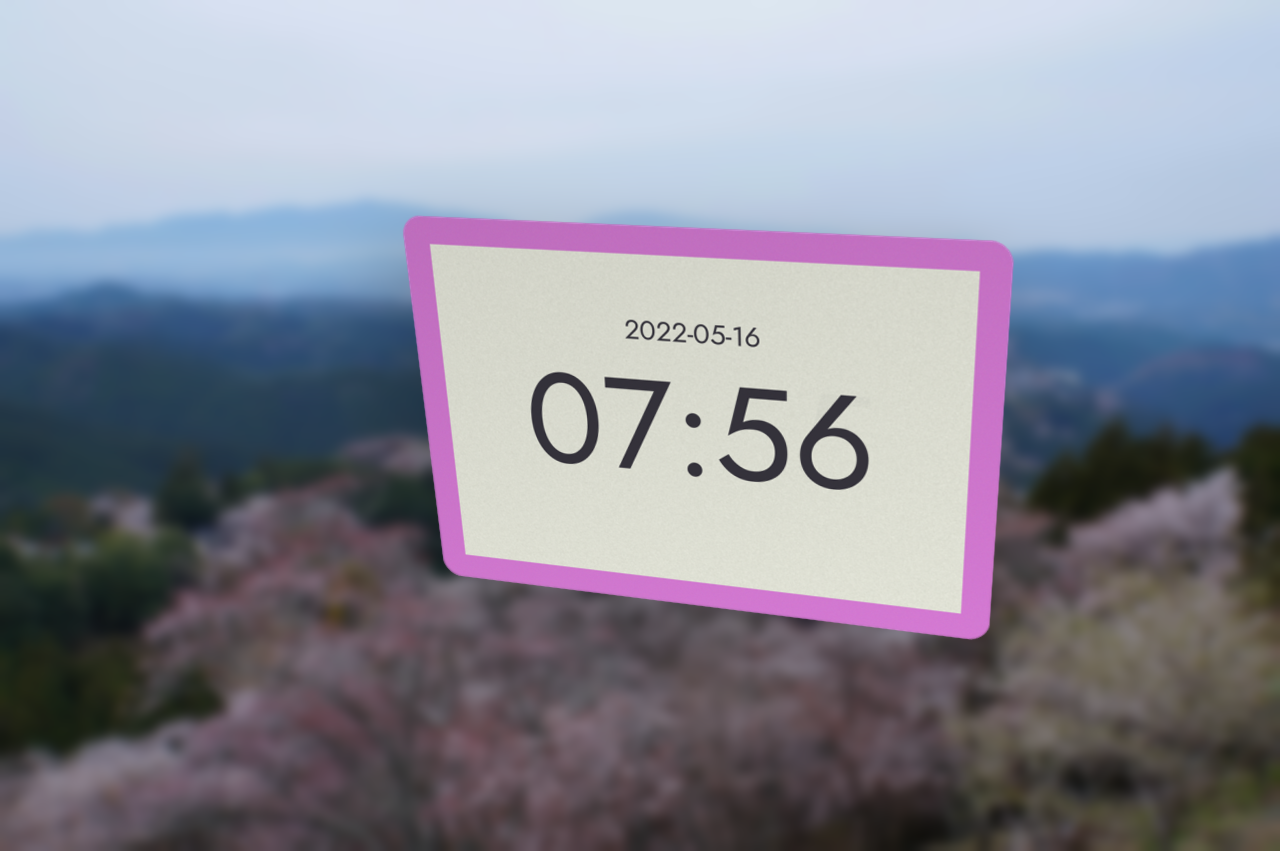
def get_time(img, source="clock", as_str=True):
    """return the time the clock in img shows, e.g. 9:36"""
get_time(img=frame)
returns 7:56
